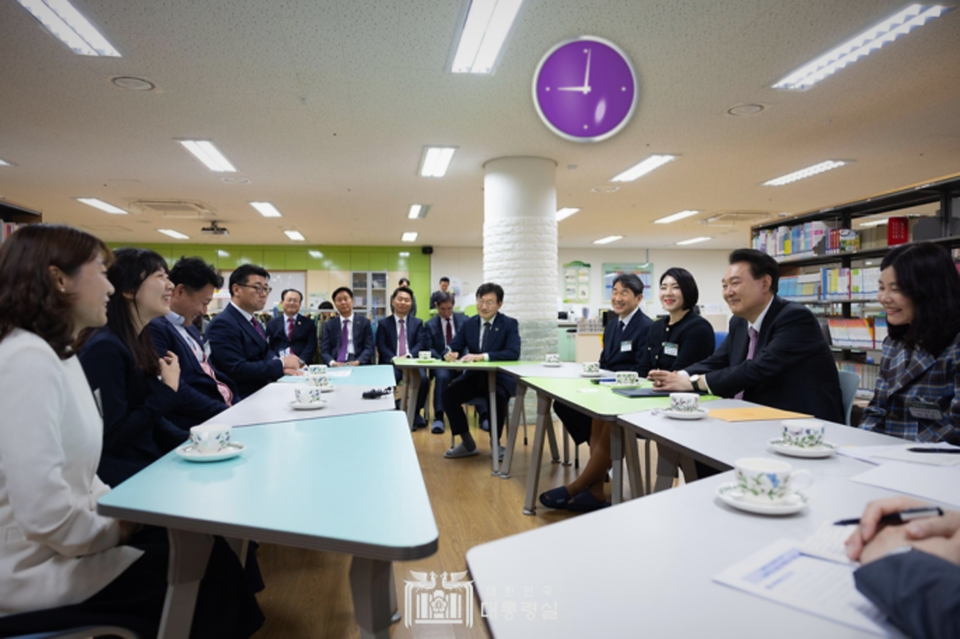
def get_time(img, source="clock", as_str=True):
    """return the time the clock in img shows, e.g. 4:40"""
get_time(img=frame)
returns 9:01
